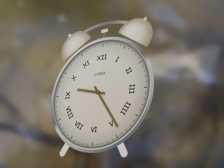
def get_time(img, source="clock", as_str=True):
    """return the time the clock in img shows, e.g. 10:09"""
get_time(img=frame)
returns 9:24
